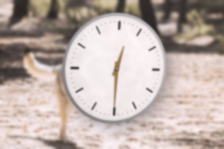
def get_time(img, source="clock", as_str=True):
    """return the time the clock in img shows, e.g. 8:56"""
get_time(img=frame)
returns 12:30
